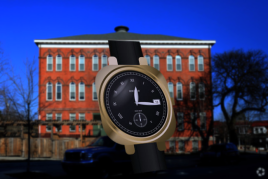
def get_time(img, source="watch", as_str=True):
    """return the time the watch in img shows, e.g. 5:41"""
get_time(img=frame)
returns 12:16
